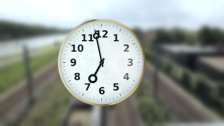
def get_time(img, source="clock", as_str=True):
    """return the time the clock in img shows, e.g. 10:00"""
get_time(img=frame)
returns 6:58
